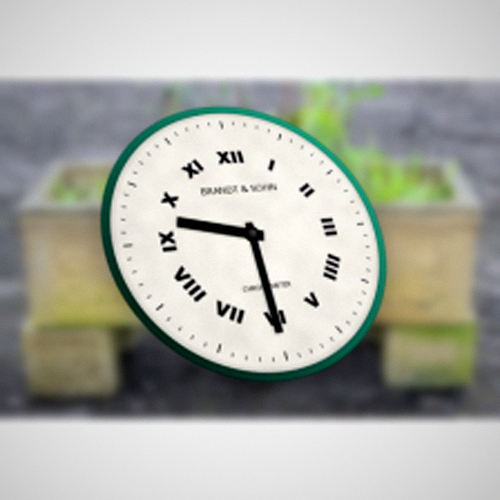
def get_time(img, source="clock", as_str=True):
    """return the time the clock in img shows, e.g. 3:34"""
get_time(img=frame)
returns 9:30
